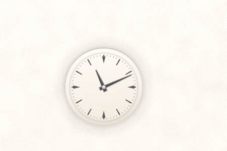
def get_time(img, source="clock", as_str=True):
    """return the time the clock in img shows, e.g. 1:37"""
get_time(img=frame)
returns 11:11
